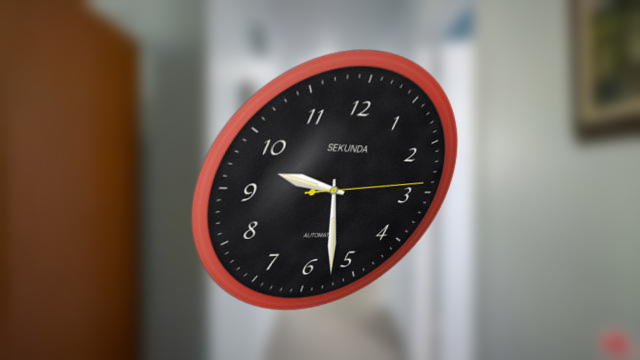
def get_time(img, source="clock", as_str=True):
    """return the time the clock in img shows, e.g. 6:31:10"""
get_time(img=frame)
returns 9:27:14
